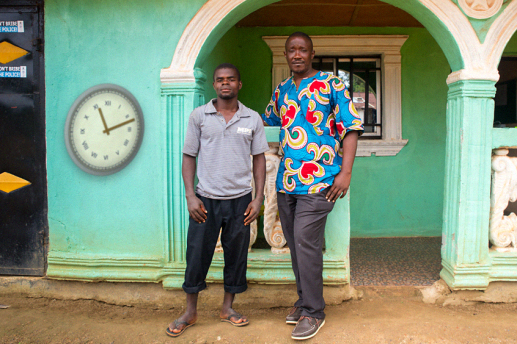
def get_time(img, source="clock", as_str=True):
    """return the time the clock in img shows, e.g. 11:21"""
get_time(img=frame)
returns 11:12
